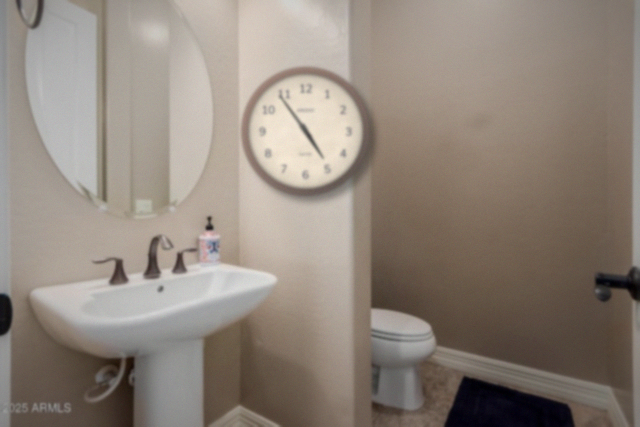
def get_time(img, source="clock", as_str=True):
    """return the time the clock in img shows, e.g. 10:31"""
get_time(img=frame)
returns 4:54
